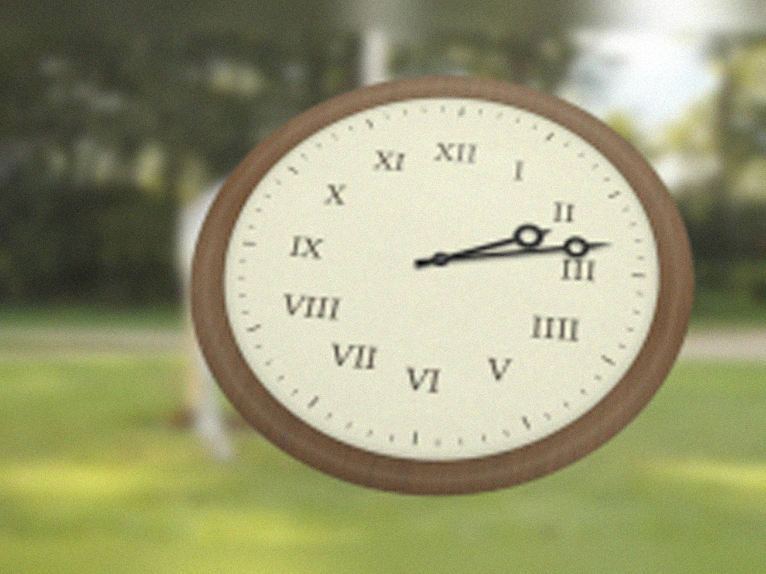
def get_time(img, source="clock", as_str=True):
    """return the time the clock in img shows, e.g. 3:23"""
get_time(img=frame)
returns 2:13
